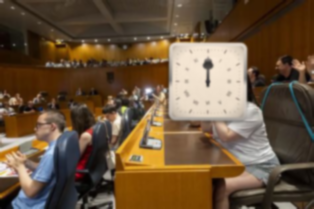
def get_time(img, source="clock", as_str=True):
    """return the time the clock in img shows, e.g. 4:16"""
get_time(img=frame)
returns 12:00
